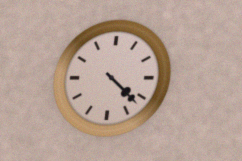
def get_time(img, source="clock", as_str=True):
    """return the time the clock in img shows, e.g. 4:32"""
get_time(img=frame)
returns 4:22
